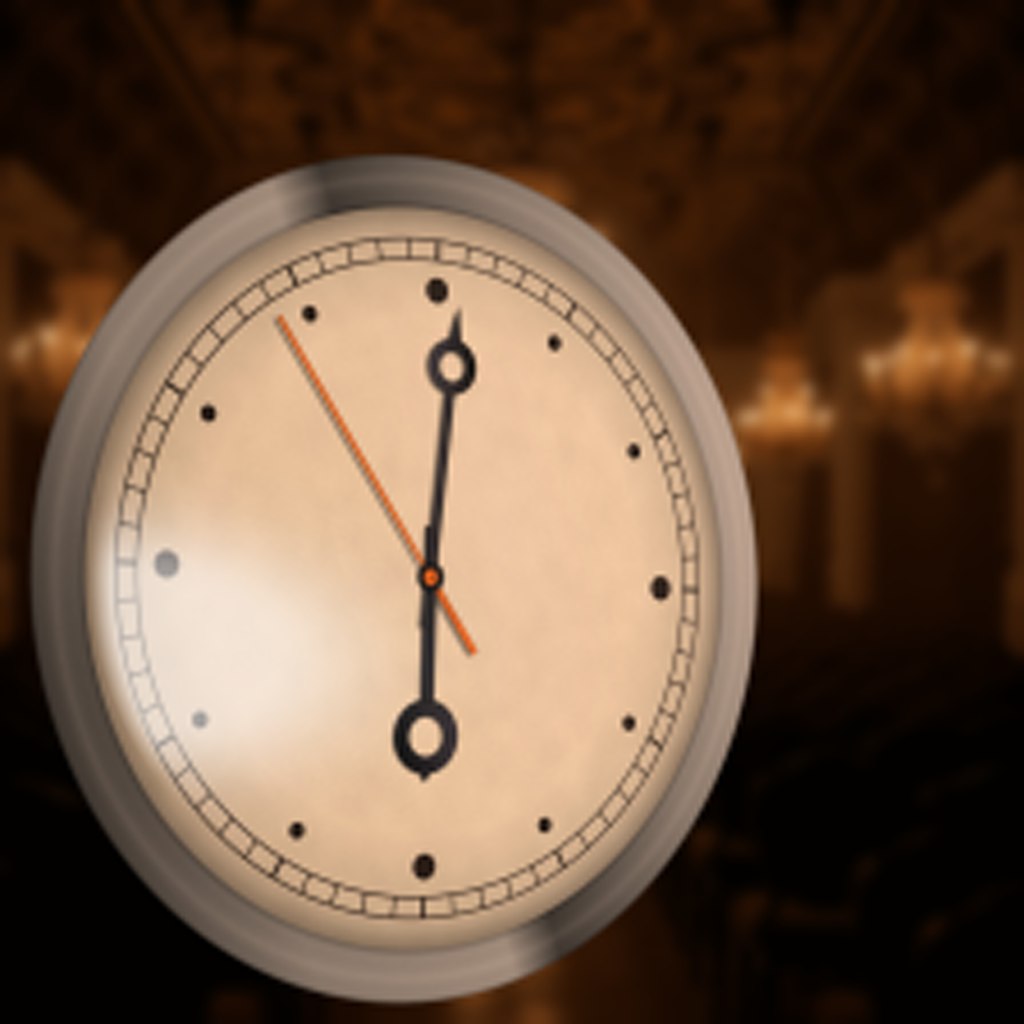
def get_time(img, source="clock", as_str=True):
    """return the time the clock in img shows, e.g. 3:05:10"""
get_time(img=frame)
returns 6:00:54
